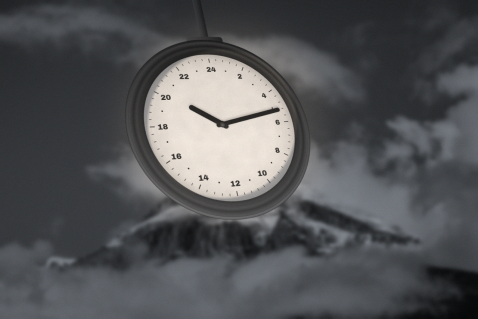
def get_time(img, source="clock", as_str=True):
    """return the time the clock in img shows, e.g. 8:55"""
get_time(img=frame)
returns 20:13
